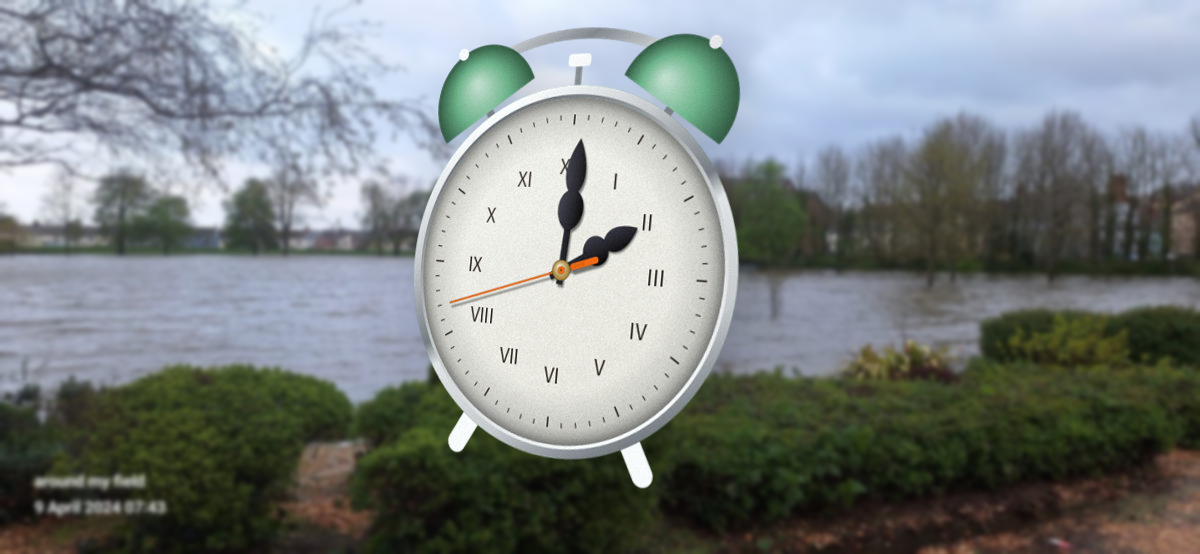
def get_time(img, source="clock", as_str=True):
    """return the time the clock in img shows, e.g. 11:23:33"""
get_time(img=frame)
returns 2:00:42
